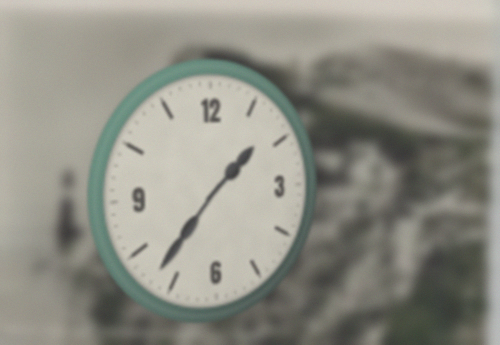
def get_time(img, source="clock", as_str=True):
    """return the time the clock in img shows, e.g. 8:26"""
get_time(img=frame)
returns 1:37
